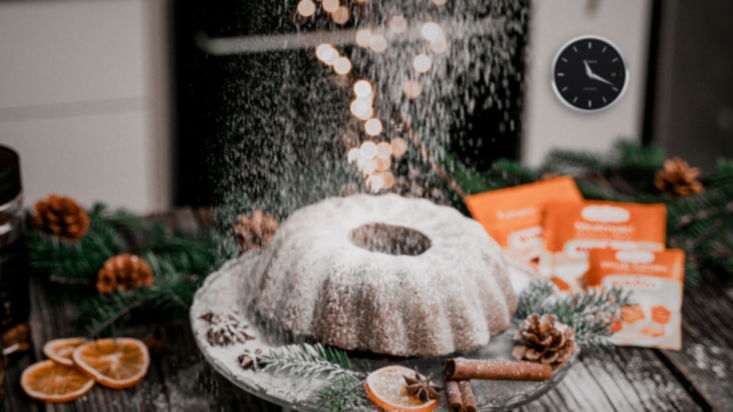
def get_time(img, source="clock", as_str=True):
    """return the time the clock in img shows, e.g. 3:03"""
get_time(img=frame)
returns 11:19
